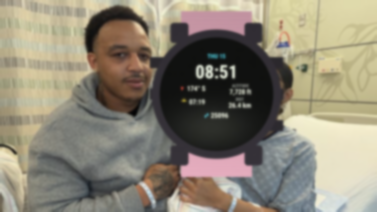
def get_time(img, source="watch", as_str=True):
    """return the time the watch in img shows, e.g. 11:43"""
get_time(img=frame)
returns 8:51
